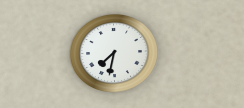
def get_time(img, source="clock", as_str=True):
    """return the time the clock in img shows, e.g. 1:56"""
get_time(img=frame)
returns 7:32
